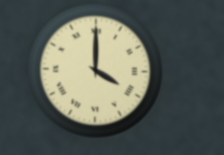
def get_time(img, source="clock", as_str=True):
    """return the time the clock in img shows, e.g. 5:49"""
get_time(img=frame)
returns 4:00
